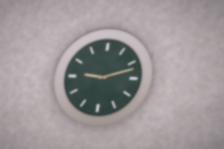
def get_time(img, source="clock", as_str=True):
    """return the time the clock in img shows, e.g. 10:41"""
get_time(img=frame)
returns 9:12
